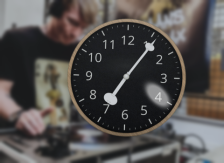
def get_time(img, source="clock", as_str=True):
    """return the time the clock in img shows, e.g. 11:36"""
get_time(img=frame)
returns 7:06
